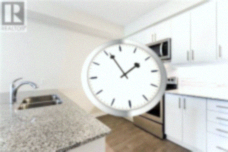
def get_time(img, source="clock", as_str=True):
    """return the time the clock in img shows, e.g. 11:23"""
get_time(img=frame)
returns 1:56
